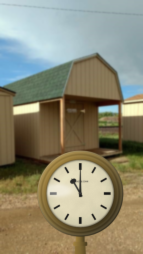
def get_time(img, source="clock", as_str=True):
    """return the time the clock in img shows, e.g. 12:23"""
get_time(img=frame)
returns 11:00
